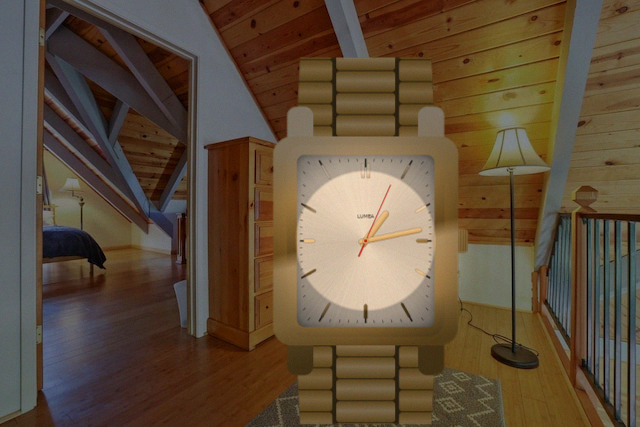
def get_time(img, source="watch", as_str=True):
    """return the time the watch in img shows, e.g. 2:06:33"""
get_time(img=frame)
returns 1:13:04
